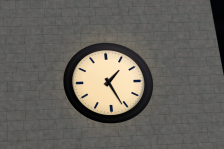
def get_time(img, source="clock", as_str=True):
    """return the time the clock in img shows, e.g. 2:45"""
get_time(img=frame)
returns 1:26
